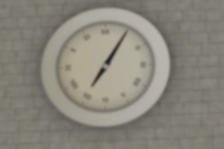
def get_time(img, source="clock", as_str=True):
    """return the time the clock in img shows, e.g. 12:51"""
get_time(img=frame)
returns 7:05
